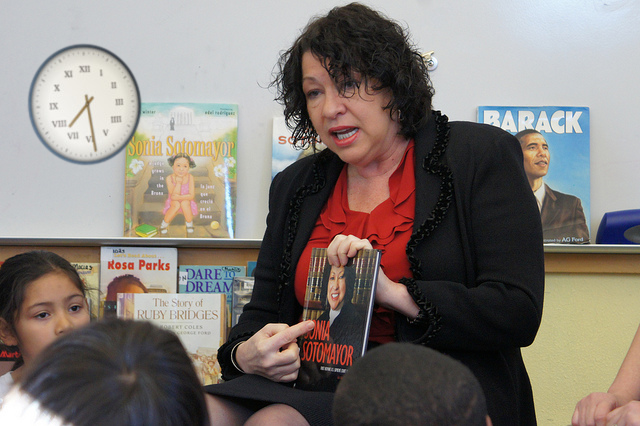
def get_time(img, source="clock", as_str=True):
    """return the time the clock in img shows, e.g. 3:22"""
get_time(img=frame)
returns 7:29
